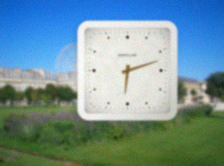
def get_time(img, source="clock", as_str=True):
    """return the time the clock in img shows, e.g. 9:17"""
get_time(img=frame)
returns 6:12
